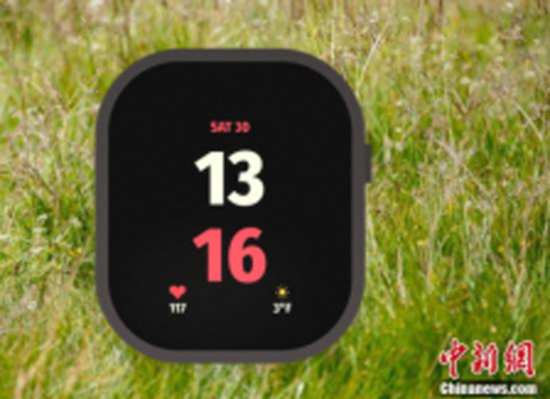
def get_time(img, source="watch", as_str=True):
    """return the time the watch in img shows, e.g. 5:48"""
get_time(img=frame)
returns 13:16
